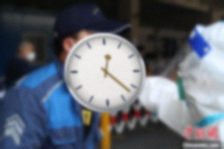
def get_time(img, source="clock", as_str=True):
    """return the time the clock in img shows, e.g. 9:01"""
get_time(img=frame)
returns 12:22
